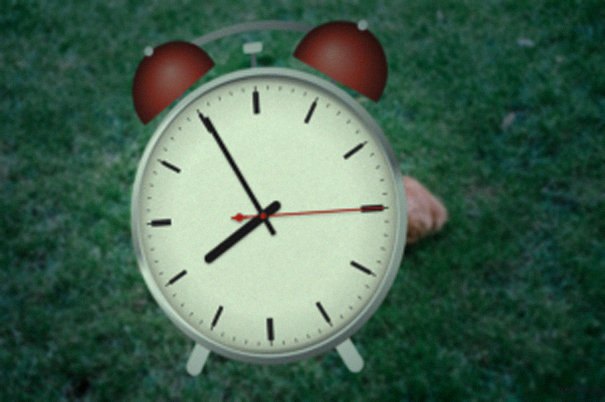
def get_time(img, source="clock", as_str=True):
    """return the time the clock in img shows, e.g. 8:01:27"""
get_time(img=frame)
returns 7:55:15
